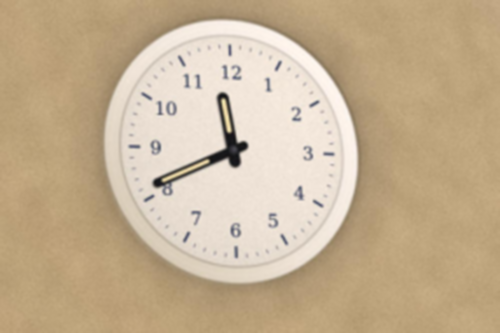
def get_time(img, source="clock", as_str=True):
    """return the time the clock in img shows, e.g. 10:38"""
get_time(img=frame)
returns 11:41
